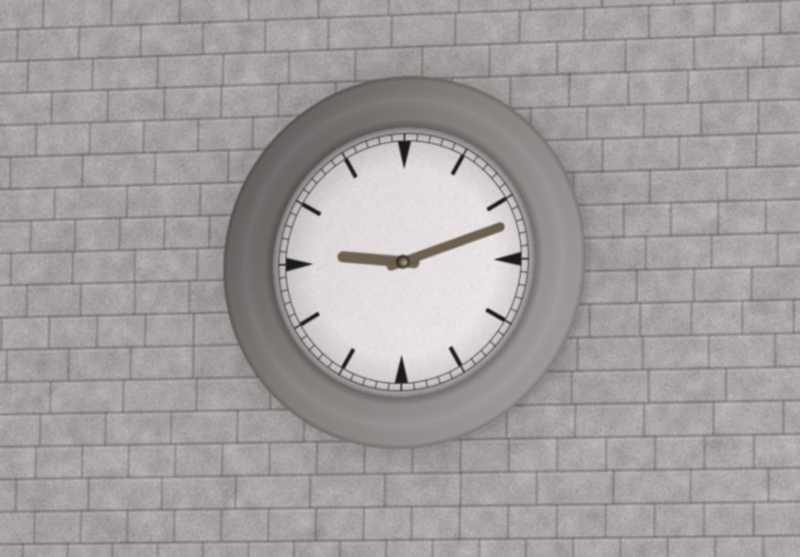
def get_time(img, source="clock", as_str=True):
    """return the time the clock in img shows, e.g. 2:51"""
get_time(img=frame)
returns 9:12
